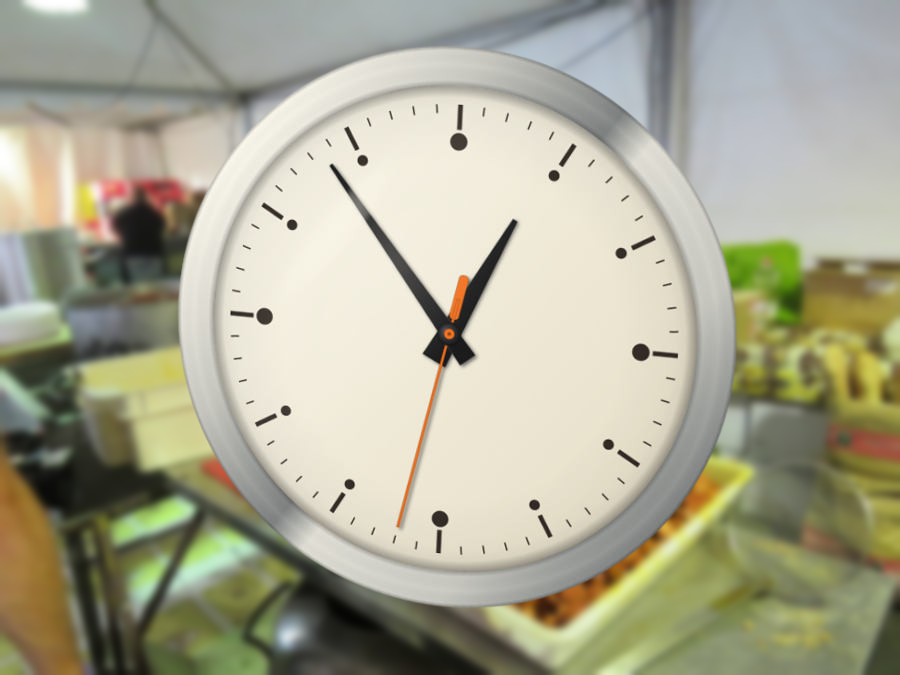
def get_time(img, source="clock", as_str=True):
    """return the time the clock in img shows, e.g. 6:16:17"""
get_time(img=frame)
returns 12:53:32
